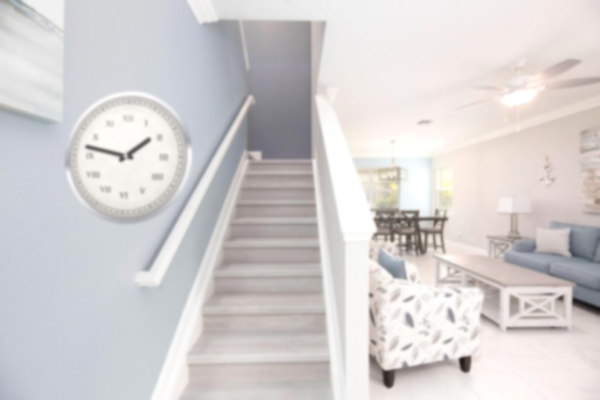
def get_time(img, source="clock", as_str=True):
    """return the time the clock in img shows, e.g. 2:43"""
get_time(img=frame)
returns 1:47
